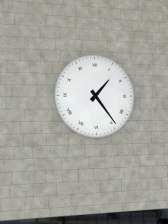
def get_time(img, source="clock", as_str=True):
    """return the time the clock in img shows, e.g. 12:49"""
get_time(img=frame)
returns 1:24
